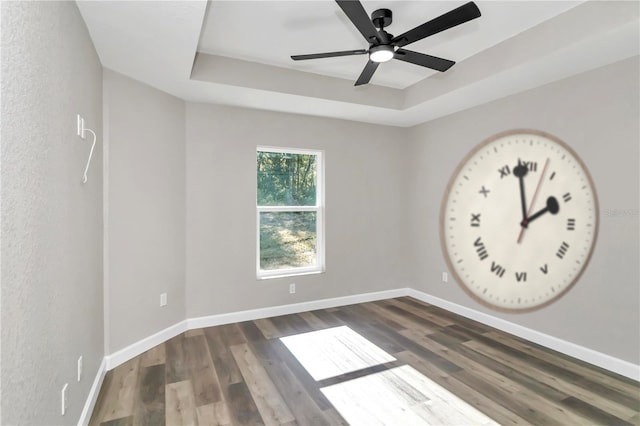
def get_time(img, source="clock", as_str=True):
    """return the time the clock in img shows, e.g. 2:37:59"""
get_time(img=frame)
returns 1:58:03
